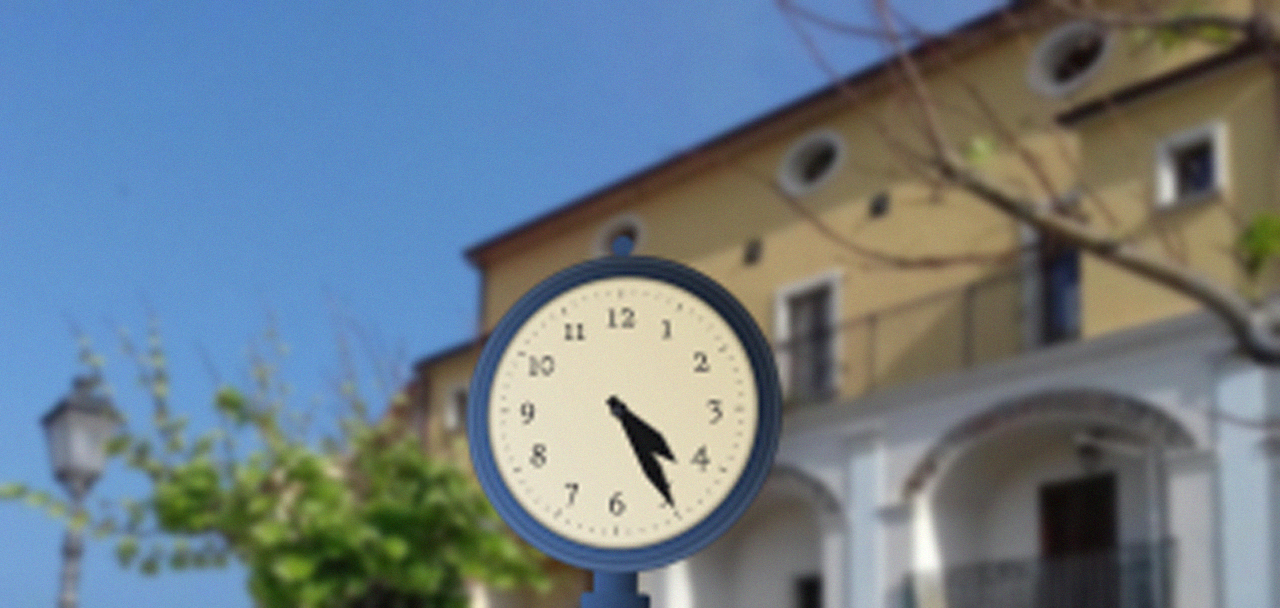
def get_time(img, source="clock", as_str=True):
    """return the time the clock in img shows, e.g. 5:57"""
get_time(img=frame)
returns 4:25
